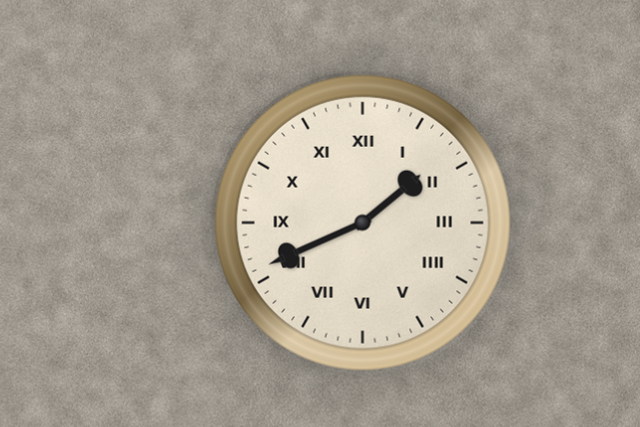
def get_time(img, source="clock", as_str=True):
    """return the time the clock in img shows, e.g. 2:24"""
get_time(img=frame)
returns 1:41
